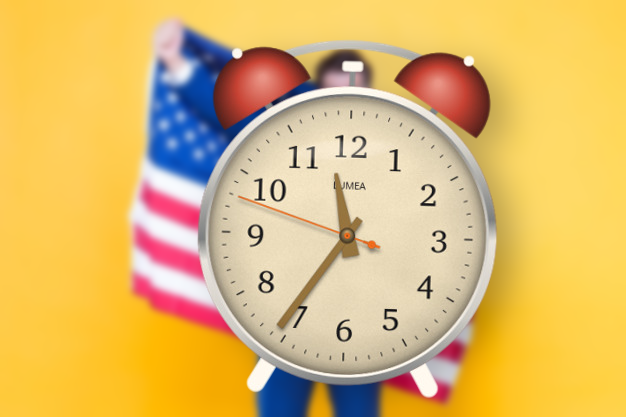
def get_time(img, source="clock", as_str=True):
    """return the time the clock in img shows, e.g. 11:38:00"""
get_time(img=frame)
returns 11:35:48
